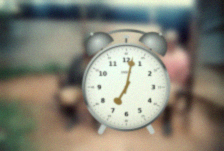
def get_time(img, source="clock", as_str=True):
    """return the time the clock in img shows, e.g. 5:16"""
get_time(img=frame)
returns 7:02
